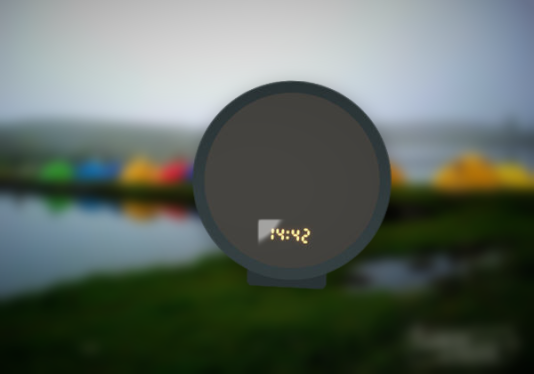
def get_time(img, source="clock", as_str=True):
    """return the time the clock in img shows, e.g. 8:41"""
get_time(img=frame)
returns 14:42
